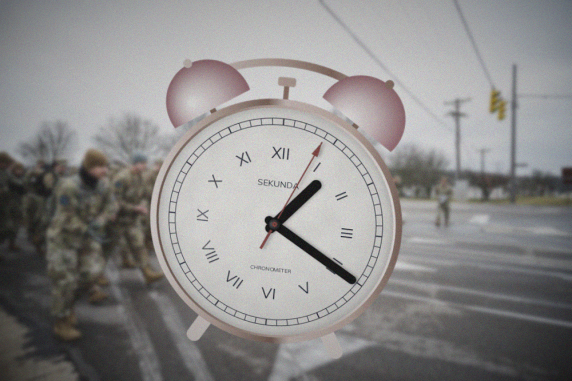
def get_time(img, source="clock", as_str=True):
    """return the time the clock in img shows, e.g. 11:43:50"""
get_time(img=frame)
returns 1:20:04
